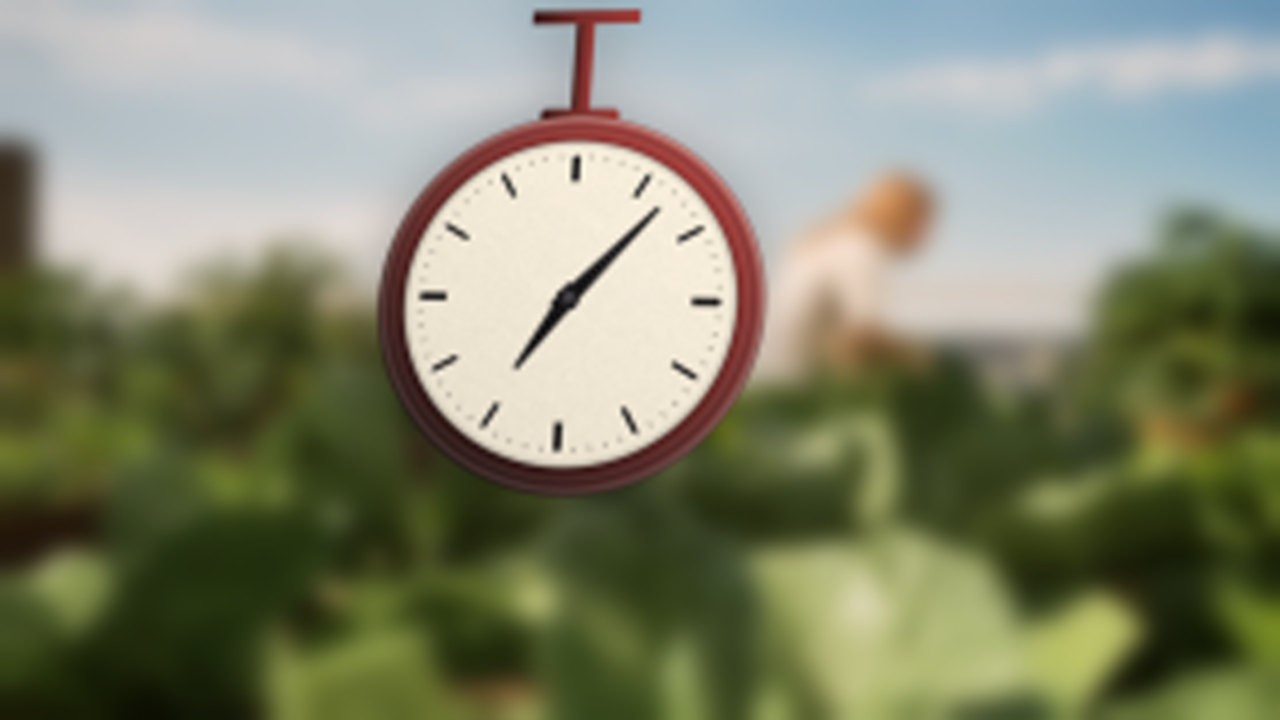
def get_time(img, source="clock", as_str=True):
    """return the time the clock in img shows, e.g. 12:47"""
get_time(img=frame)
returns 7:07
